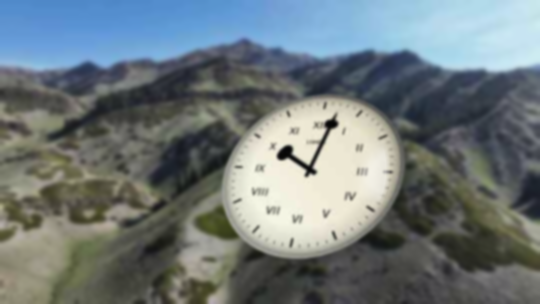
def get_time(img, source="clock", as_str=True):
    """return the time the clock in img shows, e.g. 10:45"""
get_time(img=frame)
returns 10:02
